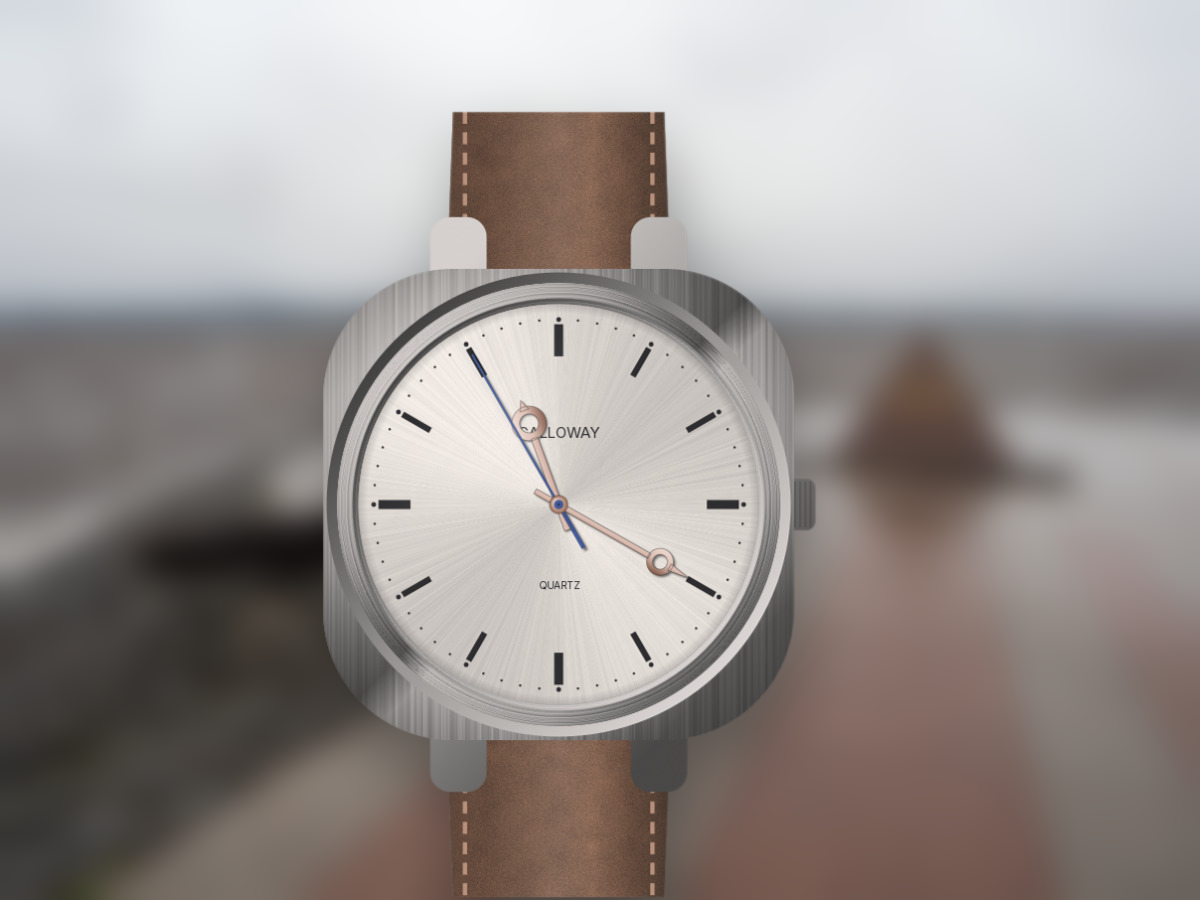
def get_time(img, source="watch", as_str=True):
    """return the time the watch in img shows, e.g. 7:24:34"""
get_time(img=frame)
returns 11:19:55
